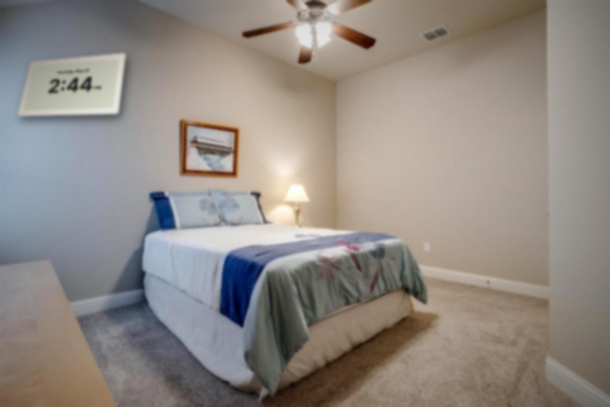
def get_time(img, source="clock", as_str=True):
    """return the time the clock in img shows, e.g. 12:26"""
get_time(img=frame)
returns 2:44
